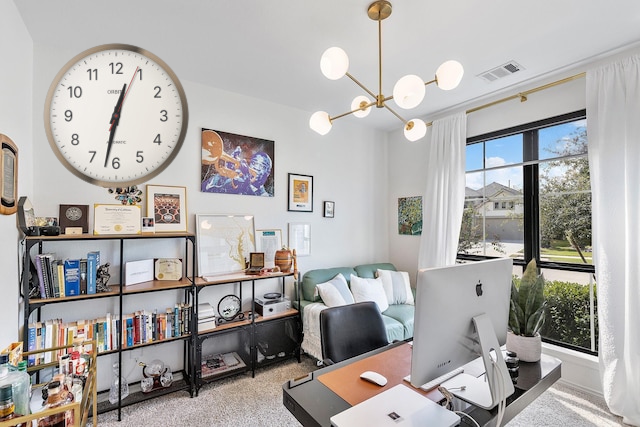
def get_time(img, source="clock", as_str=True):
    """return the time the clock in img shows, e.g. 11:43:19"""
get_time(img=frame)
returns 12:32:04
